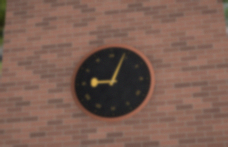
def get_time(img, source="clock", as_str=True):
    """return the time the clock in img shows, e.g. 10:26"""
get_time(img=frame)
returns 9:04
